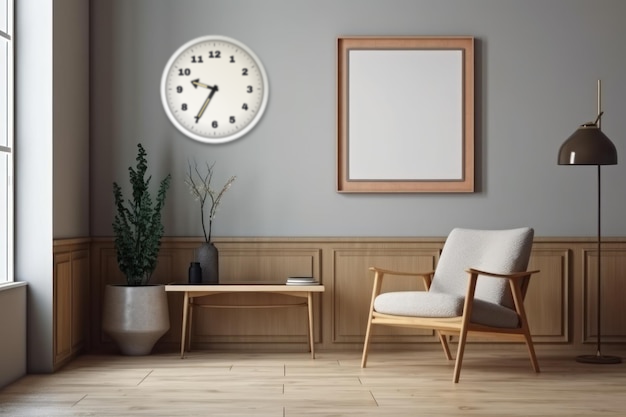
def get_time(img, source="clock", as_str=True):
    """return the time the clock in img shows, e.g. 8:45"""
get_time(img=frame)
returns 9:35
